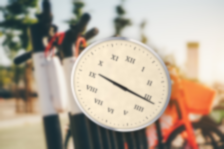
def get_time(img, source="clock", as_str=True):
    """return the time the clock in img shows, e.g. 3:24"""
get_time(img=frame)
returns 9:16
